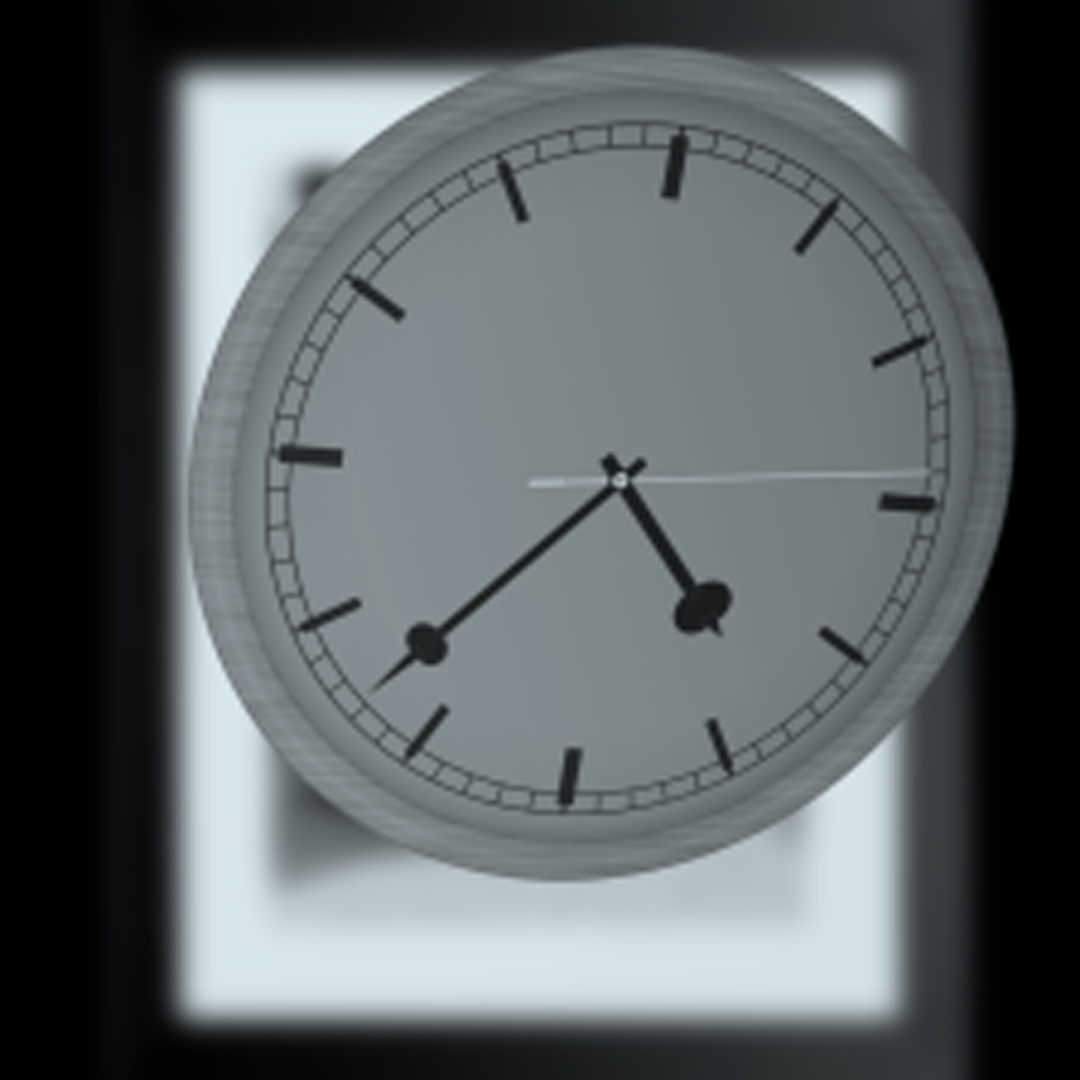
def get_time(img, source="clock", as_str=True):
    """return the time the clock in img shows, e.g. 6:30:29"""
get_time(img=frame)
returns 4:37:14
